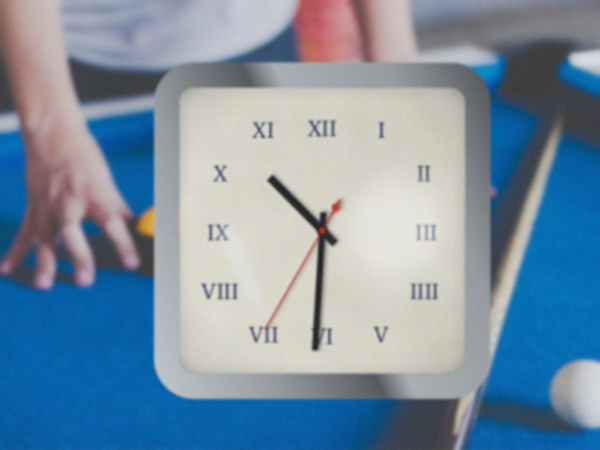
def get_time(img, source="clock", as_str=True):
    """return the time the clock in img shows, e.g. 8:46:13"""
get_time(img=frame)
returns 10:30:35
